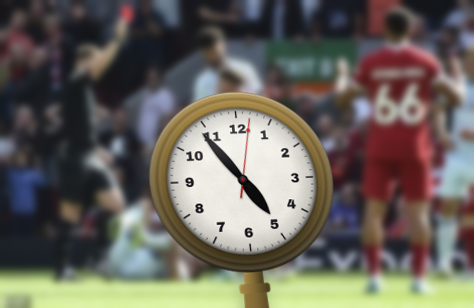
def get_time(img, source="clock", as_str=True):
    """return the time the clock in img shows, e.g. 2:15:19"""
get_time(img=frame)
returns 4:54:02
